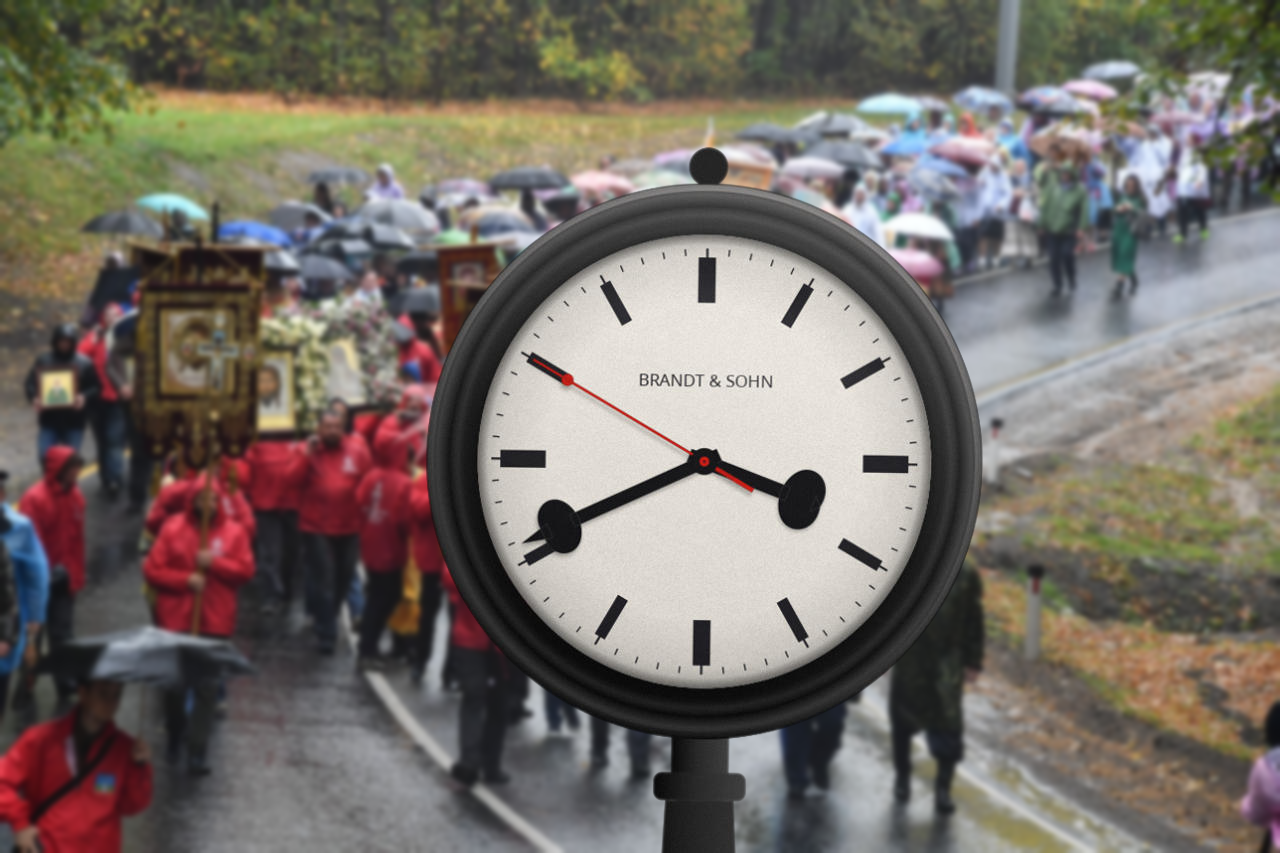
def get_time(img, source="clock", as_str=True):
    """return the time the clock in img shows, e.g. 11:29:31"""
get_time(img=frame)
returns 3:40:50
